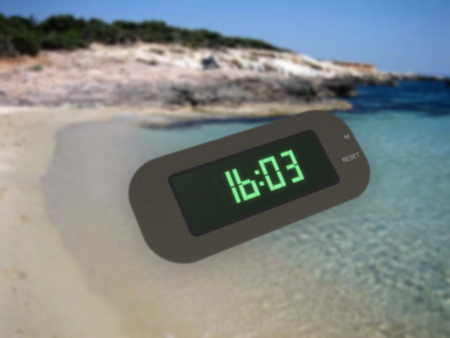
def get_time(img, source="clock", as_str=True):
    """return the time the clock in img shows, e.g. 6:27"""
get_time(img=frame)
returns 16:03
